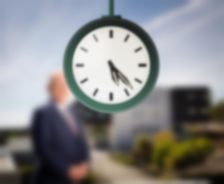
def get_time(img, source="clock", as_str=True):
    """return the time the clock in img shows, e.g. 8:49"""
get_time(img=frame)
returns 5:23
